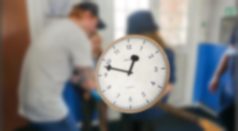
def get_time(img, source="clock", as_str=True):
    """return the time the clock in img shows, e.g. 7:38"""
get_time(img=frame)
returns 12:48
